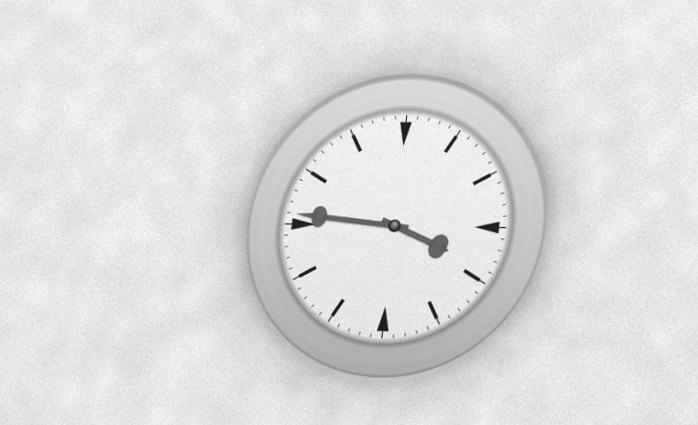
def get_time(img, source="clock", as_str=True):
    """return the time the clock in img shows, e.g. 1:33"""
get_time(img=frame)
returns 3:46
